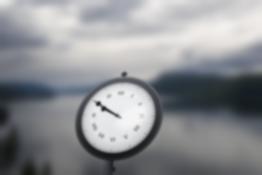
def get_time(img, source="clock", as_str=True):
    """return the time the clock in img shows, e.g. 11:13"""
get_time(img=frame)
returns 9:50
